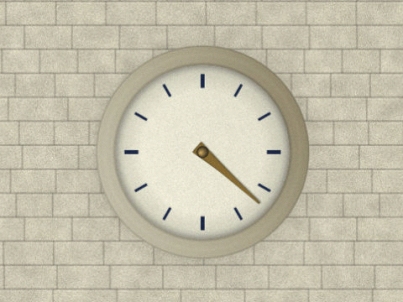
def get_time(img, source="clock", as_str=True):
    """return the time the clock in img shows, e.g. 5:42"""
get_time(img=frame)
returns 4:22
